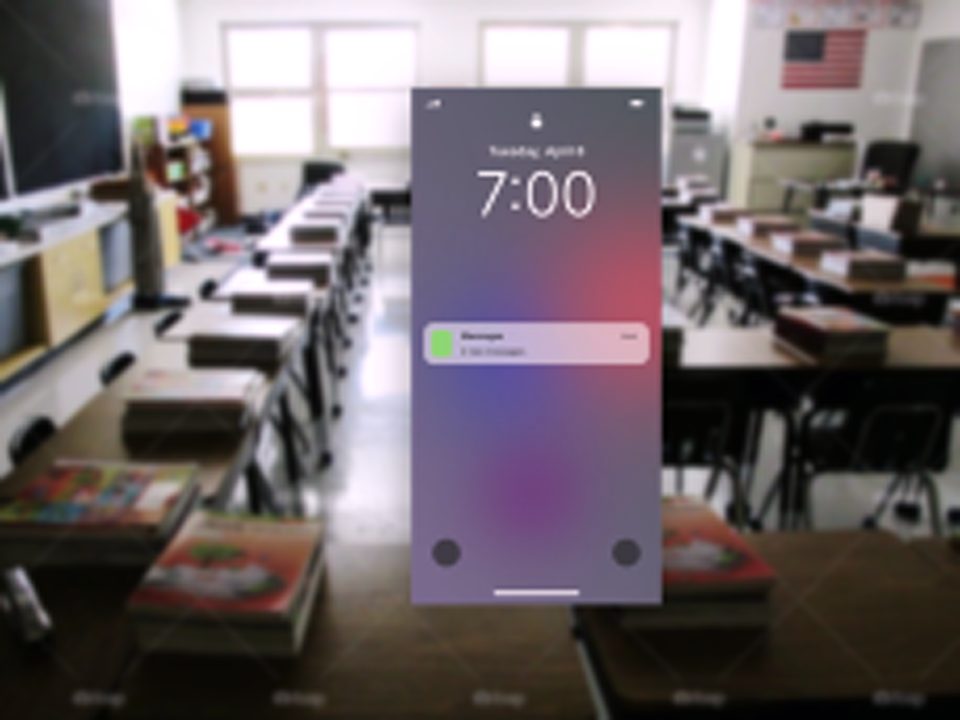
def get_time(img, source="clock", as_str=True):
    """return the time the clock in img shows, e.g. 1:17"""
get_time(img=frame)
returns 7:00
